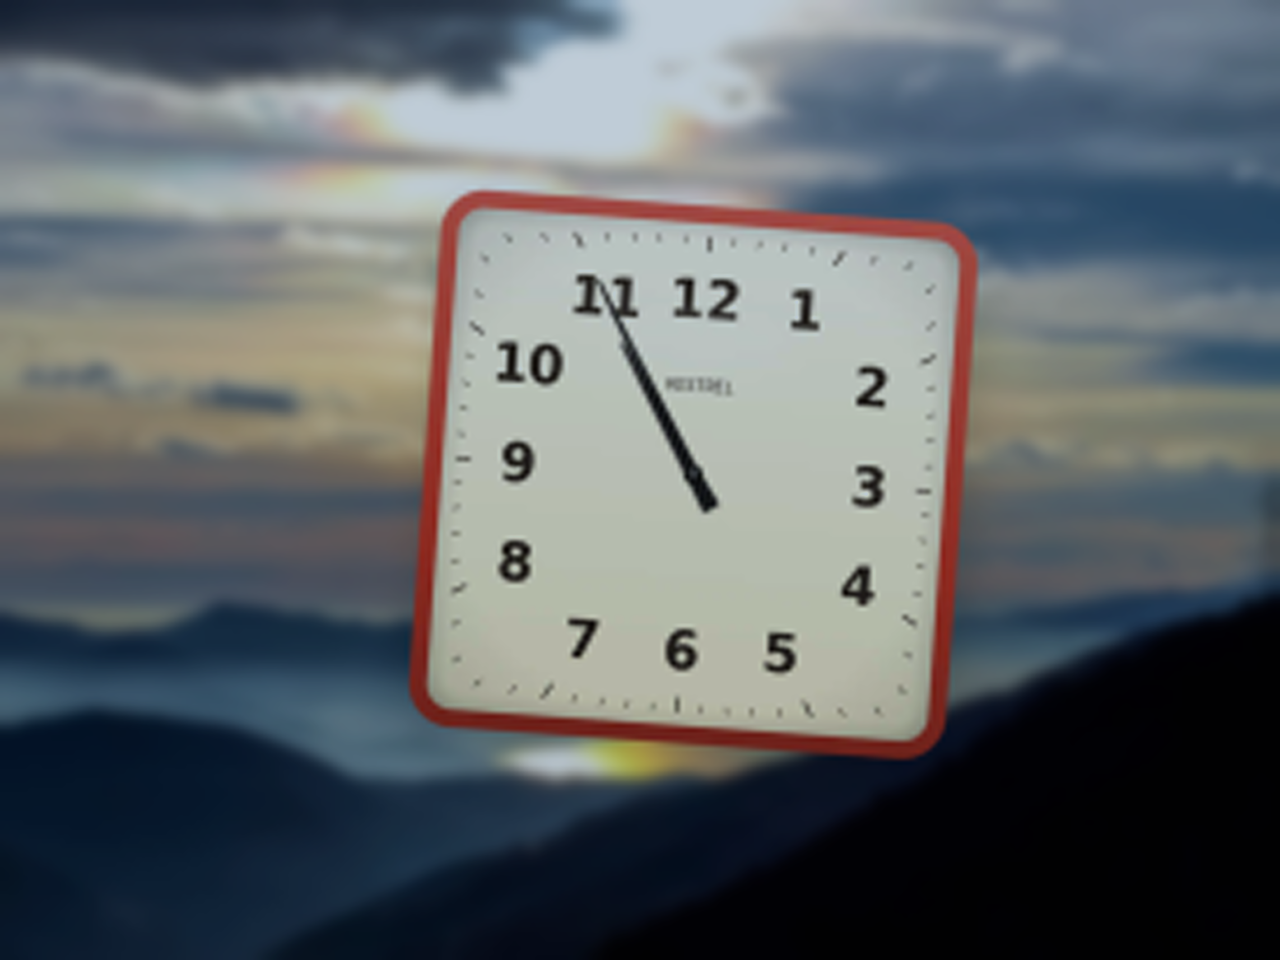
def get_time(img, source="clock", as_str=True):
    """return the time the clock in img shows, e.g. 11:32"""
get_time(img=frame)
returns 10:55
